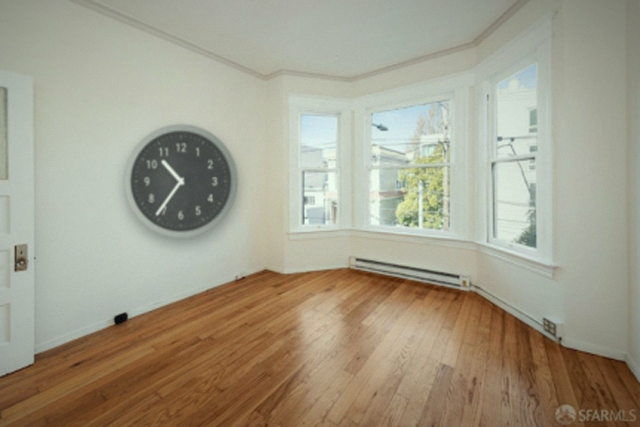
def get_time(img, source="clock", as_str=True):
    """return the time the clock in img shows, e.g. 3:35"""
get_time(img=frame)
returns 10:36
